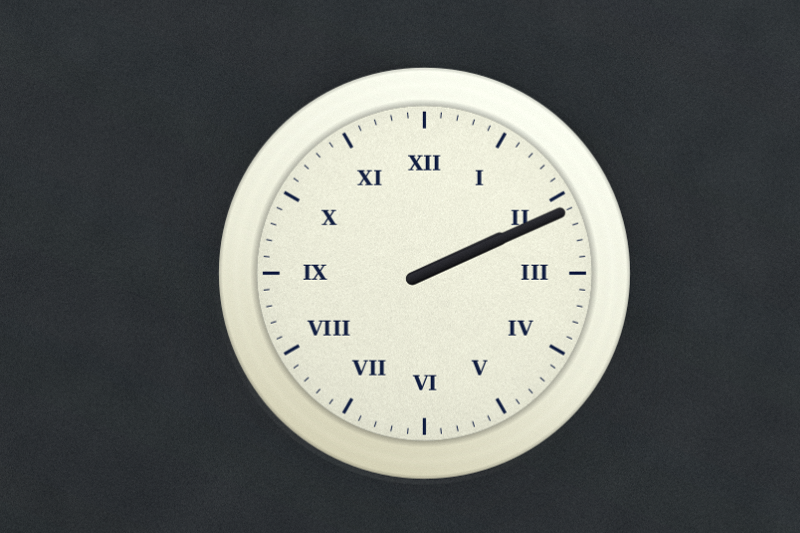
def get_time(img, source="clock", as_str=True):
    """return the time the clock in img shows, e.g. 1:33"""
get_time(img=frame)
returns 2:11
